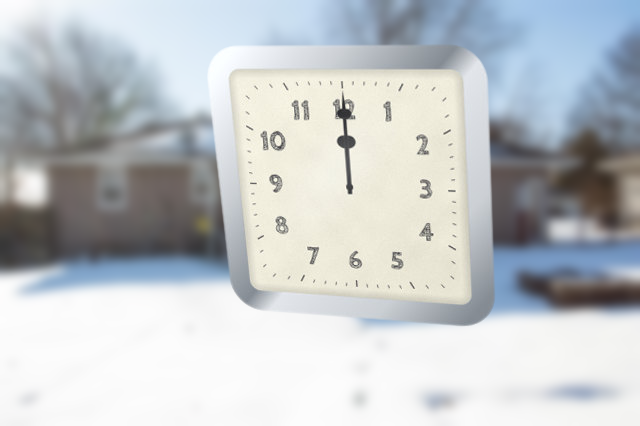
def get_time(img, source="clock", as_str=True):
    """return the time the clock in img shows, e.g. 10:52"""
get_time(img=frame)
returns 12:00
